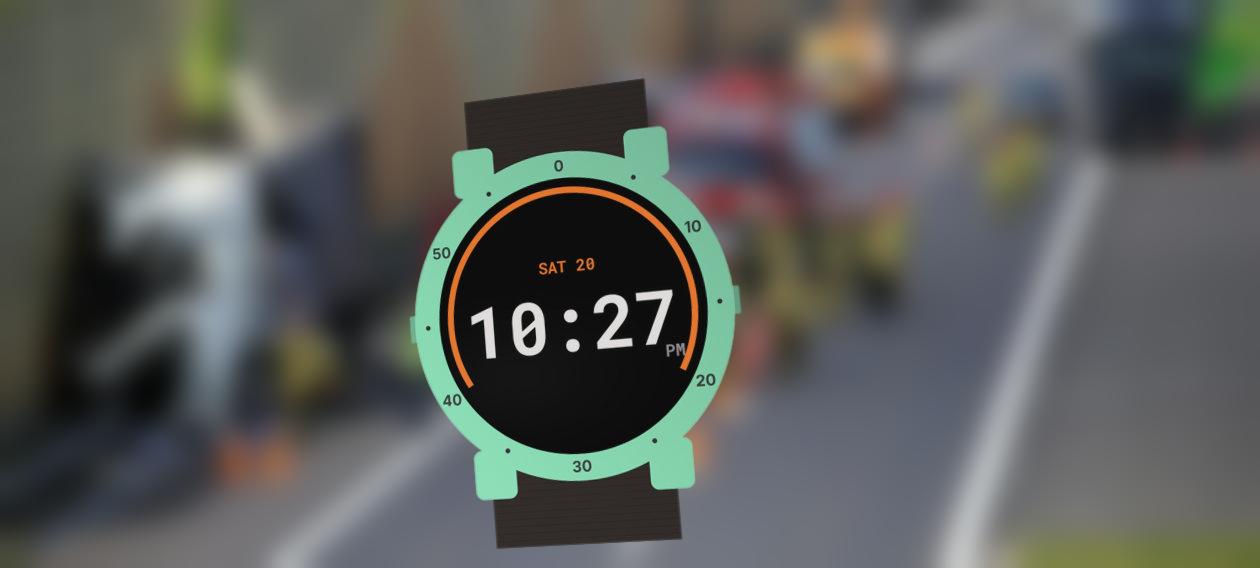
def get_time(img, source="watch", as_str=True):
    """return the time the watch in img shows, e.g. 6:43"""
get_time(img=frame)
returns 10:27
